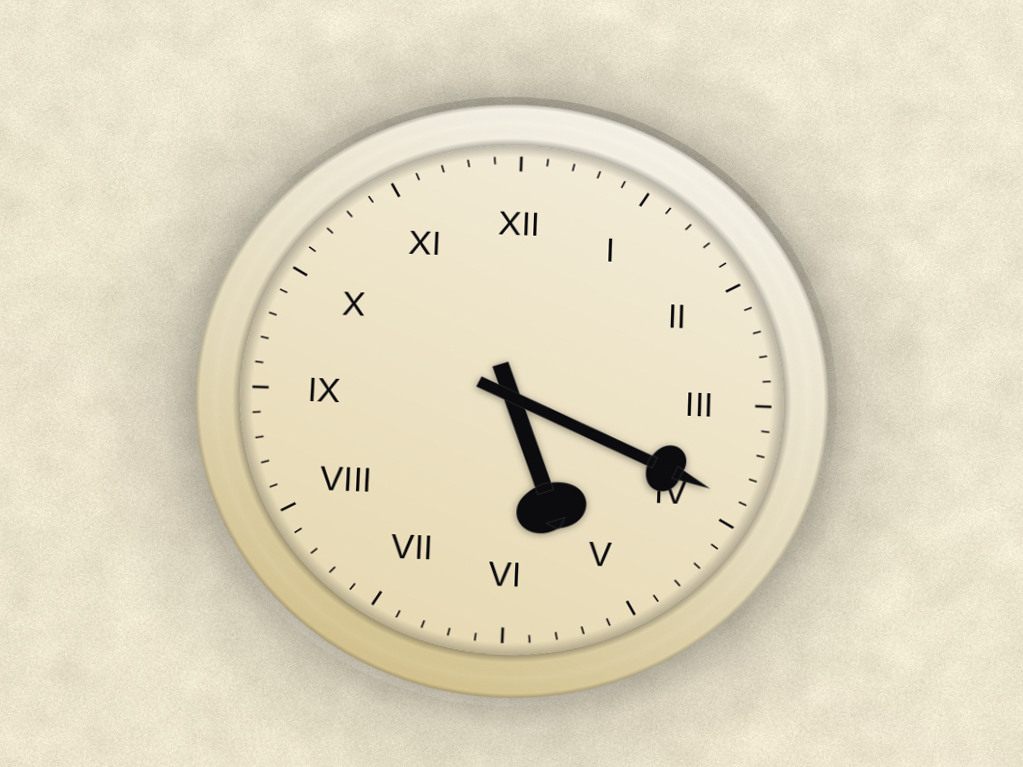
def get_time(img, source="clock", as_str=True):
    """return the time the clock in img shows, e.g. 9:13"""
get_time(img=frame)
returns 5:19
